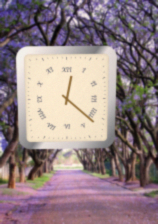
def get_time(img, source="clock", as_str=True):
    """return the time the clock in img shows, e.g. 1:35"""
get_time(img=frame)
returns 12:22
